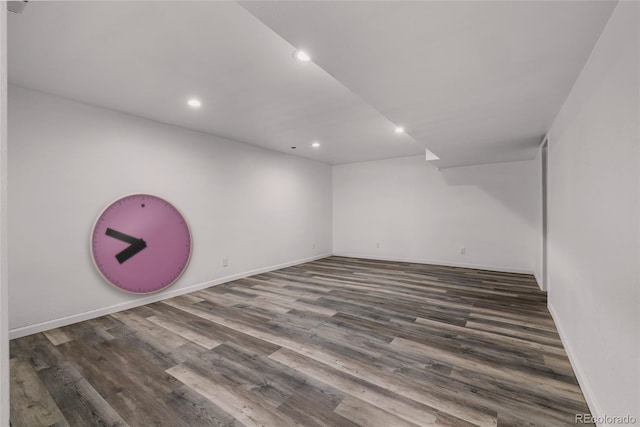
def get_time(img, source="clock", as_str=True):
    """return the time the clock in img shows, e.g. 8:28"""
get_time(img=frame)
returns 7:48
